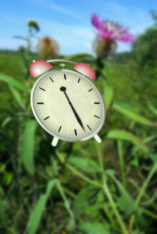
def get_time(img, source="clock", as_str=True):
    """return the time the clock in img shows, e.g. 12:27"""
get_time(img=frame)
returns 11:27
